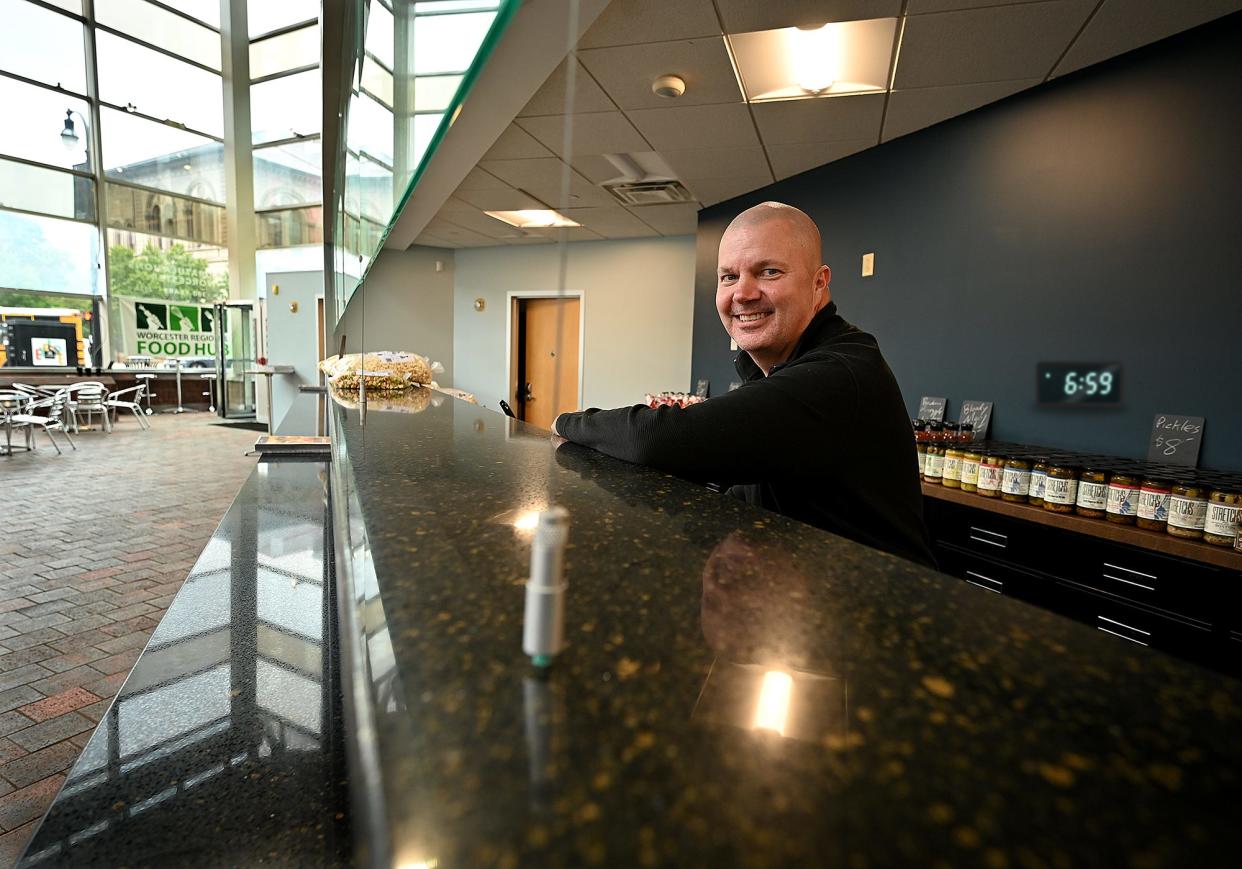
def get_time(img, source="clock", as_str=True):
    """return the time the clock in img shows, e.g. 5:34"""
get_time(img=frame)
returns 6:59
